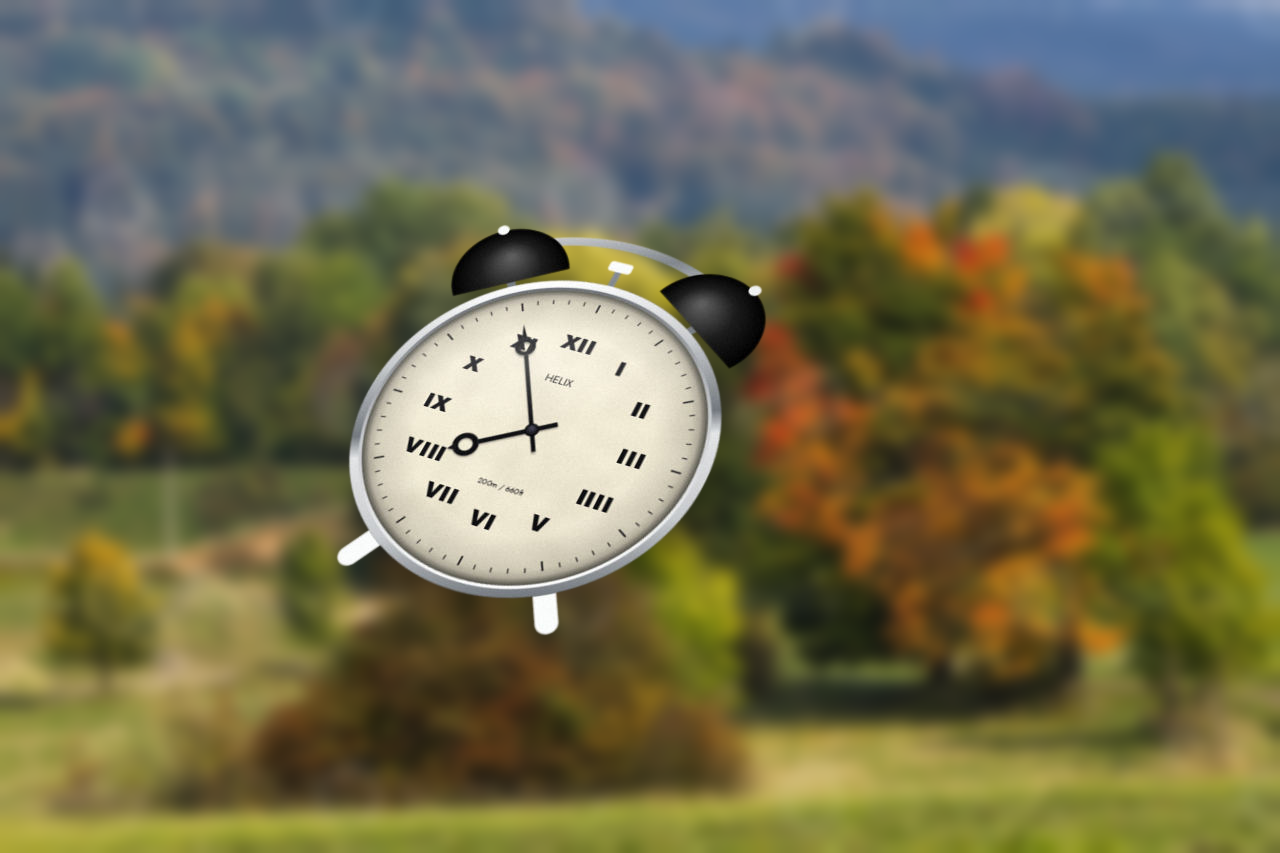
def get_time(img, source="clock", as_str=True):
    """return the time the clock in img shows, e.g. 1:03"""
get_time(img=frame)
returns 7:55
